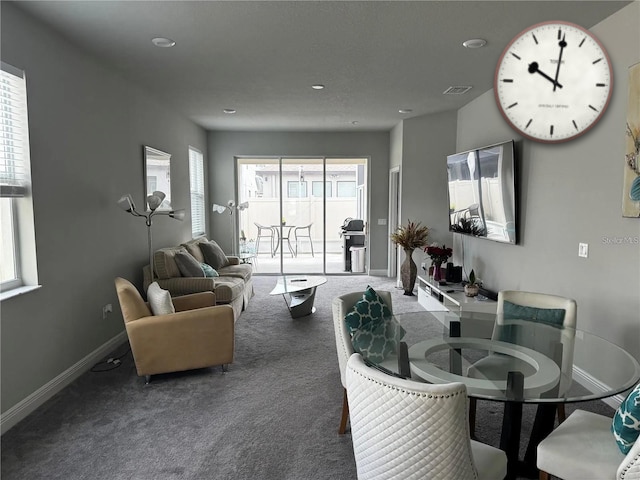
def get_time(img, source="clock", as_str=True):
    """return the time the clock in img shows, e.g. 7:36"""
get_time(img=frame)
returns 10:01
